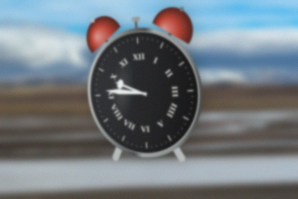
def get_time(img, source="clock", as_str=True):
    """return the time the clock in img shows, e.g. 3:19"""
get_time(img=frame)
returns 9:46
